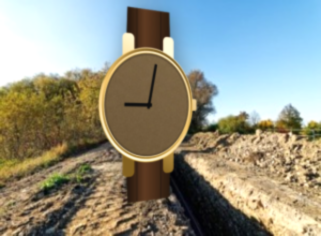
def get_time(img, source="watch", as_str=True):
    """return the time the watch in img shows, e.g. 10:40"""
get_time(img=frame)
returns 9:02
